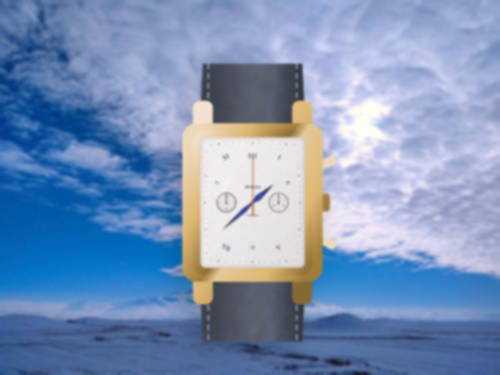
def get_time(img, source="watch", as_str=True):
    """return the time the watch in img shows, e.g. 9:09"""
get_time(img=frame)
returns 1:38
